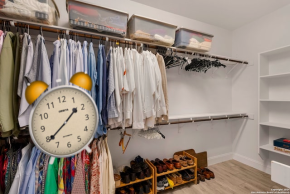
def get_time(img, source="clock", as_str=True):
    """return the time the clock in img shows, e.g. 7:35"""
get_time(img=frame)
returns 1:39
